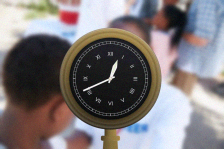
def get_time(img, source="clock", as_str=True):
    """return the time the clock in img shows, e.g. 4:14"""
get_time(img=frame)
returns 12:41
